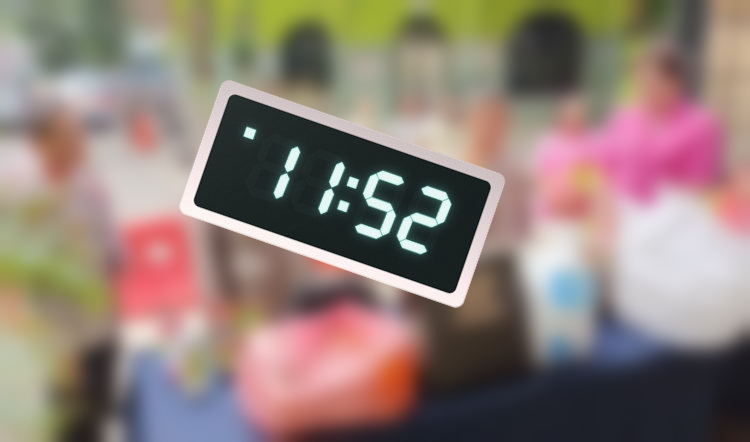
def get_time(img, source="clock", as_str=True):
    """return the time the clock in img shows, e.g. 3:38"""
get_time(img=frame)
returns 11:52
